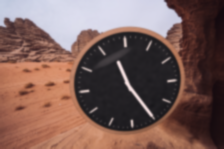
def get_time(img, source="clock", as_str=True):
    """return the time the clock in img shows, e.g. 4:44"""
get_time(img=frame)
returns 11:25
